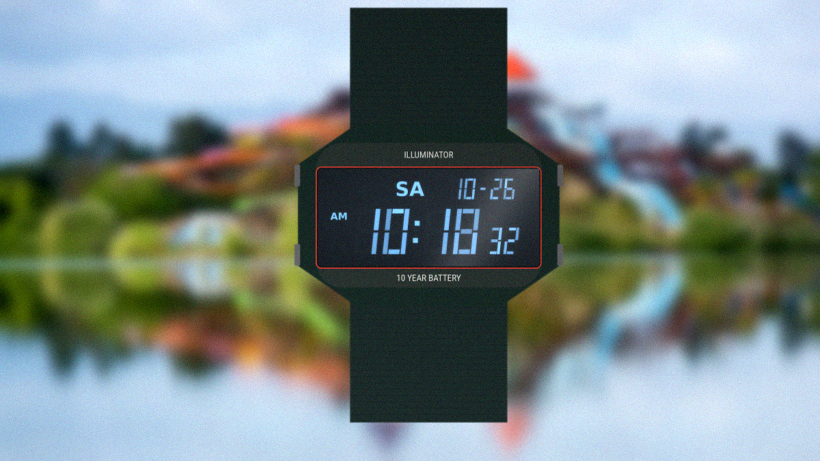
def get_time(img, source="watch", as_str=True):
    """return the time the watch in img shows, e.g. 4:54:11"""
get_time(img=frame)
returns 10:18:32
